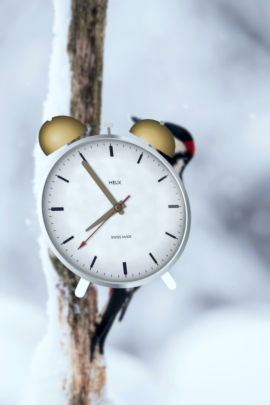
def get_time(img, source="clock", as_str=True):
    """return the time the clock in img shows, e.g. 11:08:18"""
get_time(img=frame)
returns 7:54:38
